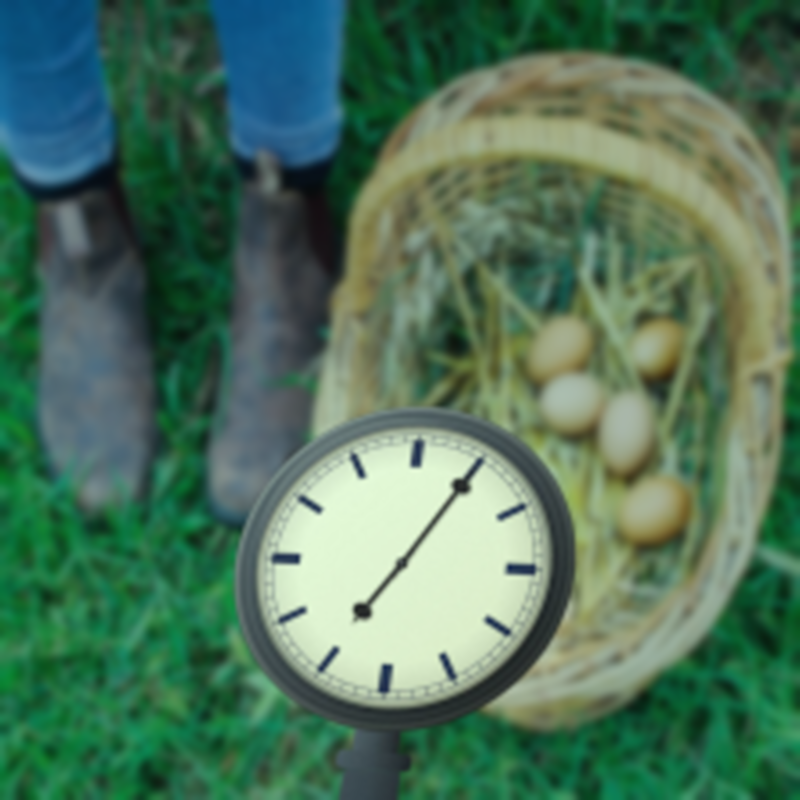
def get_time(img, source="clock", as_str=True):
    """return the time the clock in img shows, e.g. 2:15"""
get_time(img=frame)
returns 7:05
